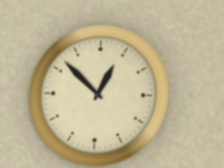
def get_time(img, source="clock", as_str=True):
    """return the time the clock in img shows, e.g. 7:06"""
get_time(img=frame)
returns 12:52
